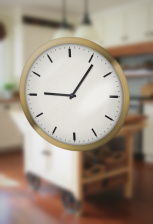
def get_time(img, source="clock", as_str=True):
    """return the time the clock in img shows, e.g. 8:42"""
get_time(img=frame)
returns 9:06
